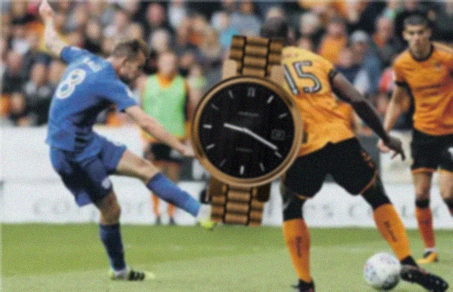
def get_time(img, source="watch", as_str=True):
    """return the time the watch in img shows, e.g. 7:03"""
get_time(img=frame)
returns 9:19
